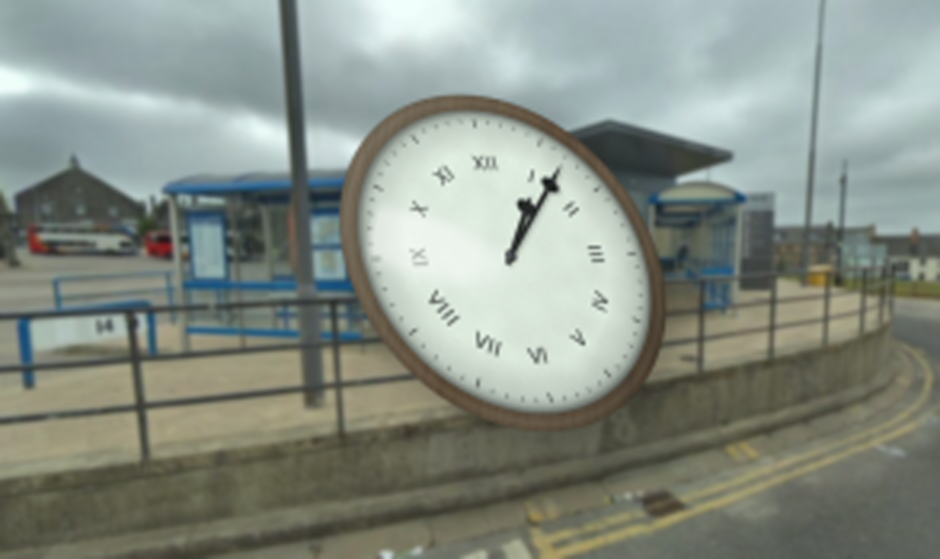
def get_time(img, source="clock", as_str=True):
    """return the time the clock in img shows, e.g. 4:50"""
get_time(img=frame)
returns 1:07
